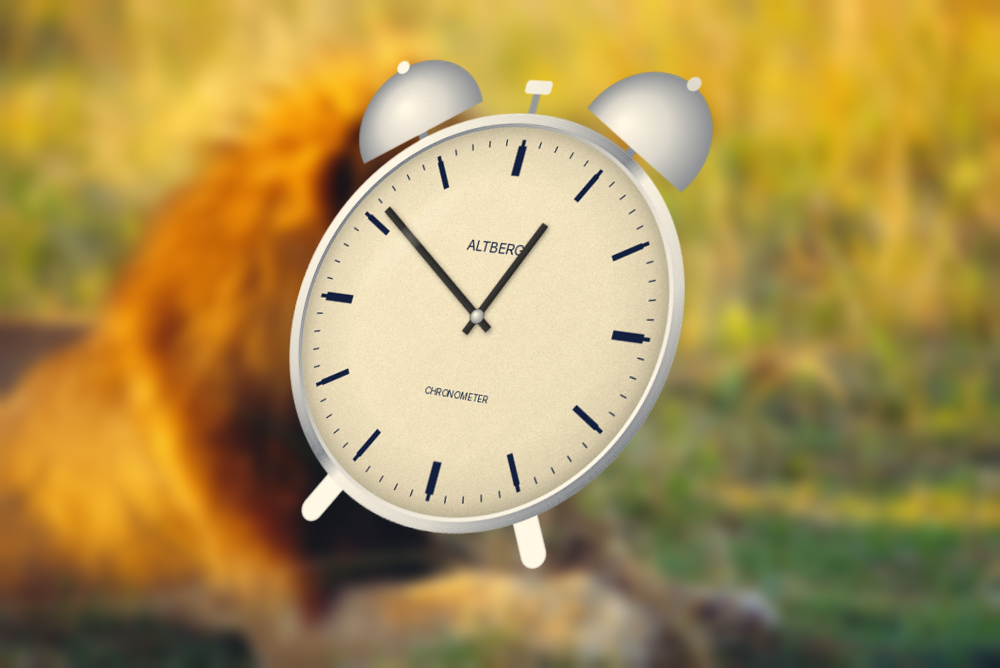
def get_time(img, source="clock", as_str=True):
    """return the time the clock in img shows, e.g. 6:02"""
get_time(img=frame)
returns 12:51
